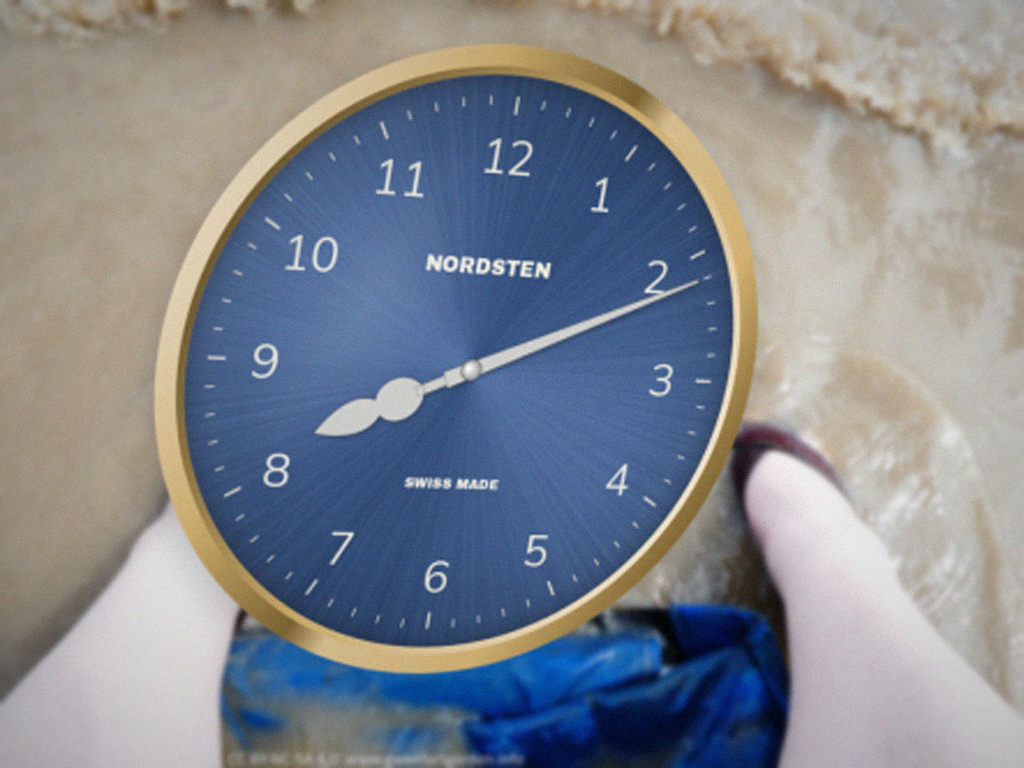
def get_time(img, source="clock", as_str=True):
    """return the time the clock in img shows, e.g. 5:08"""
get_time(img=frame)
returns 8:11
